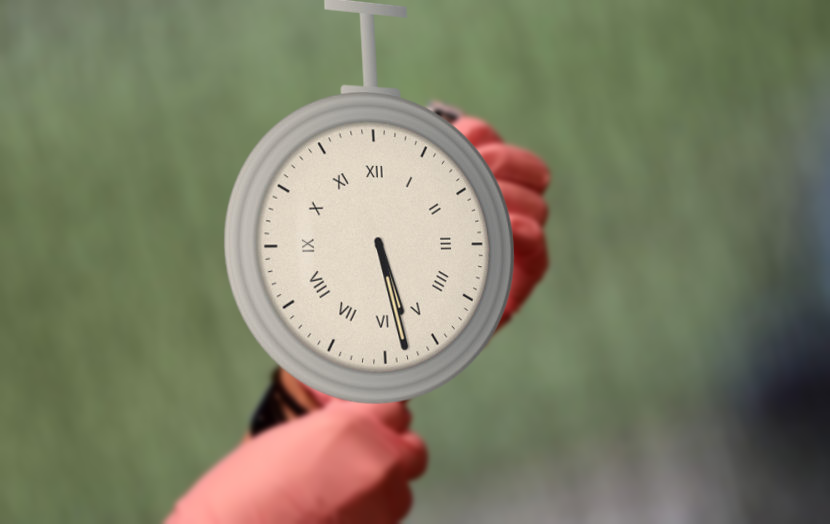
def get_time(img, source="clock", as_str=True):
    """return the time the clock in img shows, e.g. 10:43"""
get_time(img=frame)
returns 5:28
